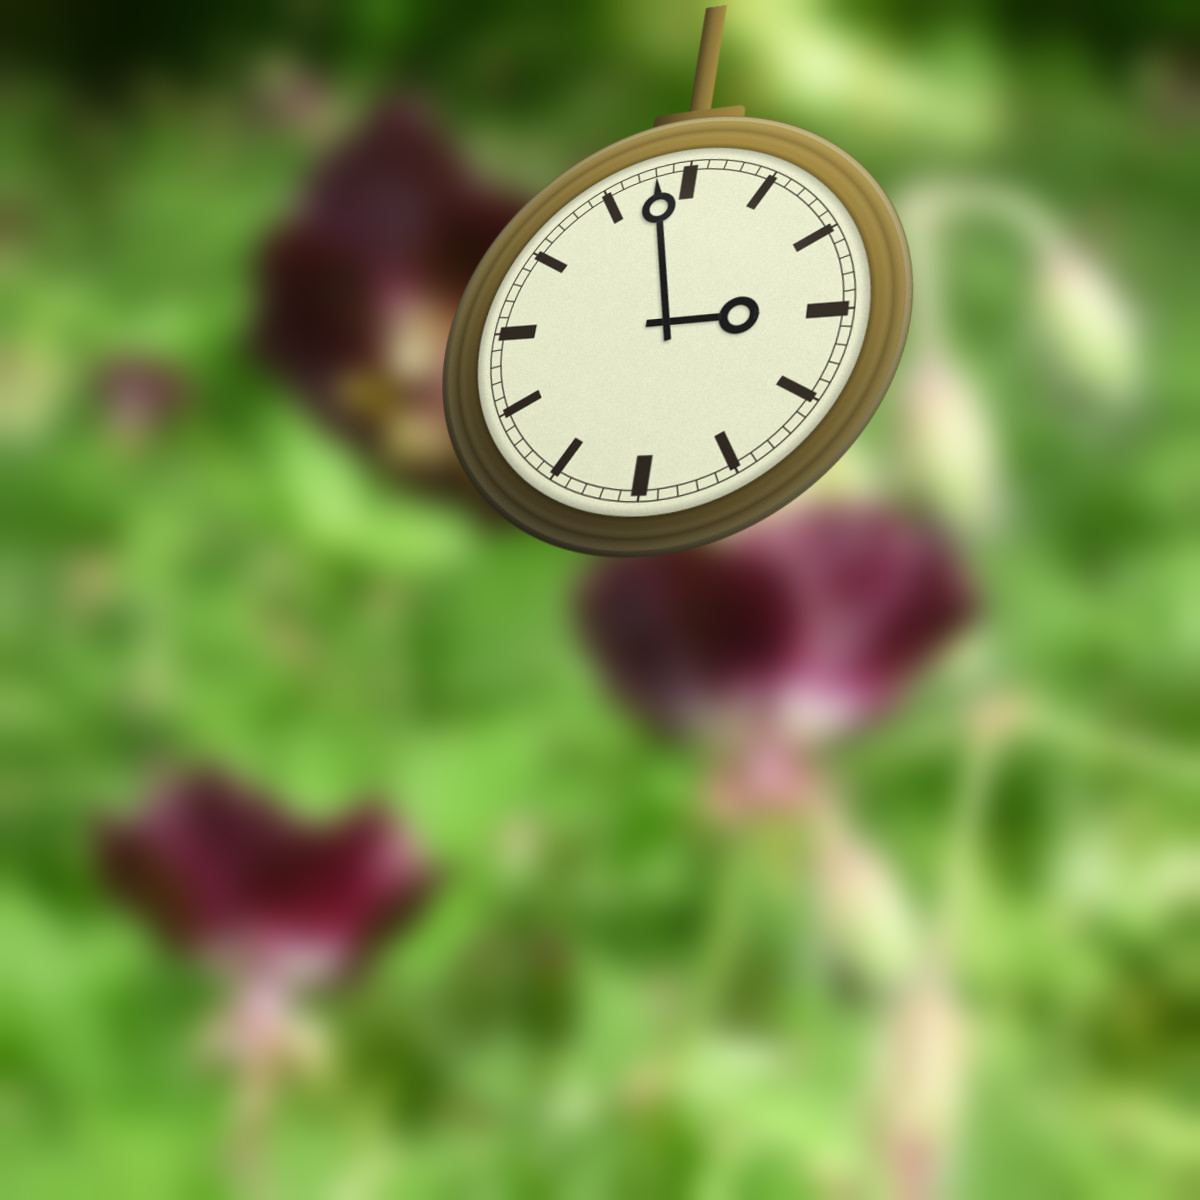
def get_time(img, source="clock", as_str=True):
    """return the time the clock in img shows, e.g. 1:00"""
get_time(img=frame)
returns 2:58
